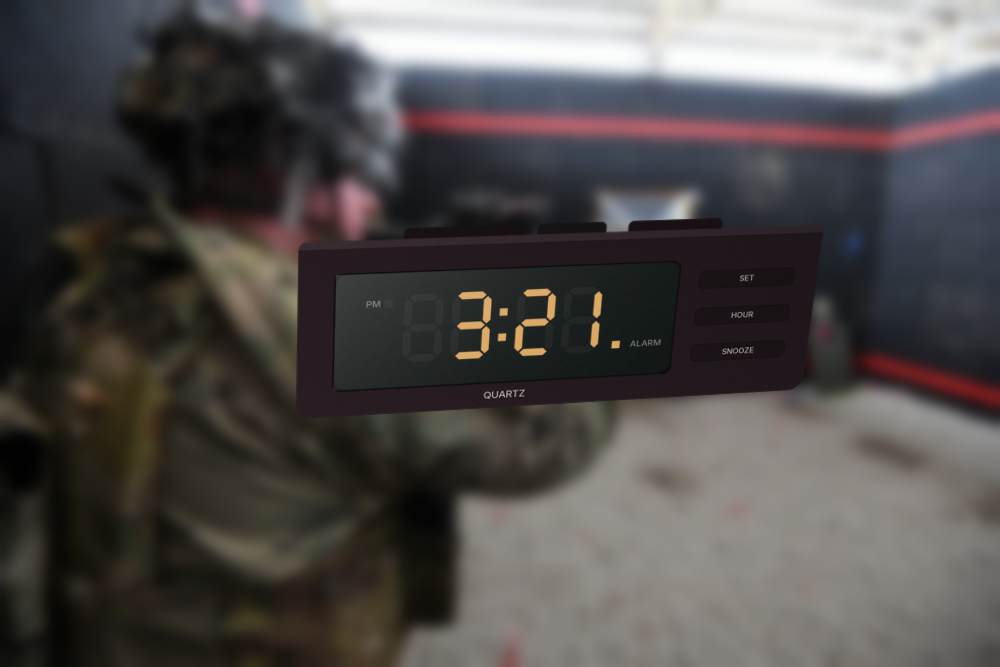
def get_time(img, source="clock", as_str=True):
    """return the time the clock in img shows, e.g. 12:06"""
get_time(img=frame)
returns 3:21
